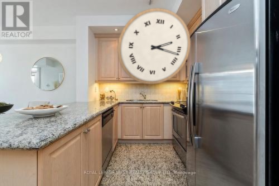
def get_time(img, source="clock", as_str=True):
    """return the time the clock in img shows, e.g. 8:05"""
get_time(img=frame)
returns 2:17
